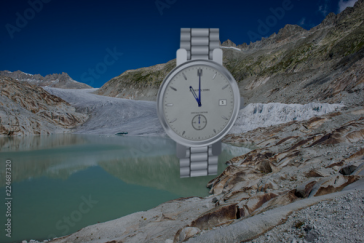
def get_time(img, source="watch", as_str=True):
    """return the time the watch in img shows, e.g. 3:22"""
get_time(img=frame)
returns 11:00
